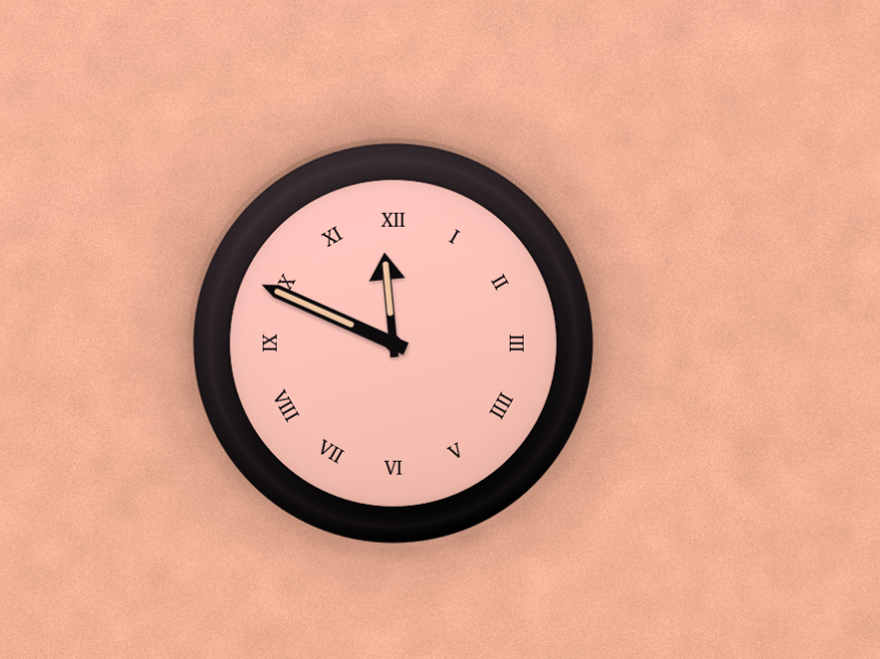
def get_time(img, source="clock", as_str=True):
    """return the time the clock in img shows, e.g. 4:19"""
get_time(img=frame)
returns 11:49
